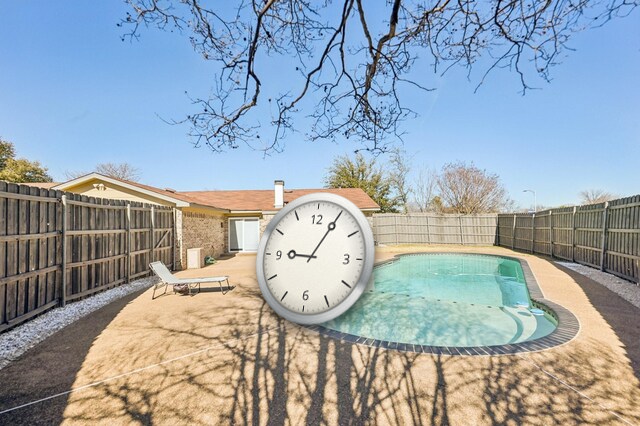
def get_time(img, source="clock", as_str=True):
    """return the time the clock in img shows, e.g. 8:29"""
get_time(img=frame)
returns 9:05
